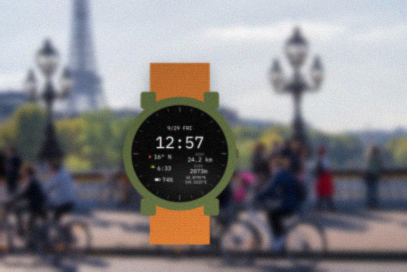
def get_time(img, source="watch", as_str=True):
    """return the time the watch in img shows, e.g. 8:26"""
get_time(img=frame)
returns 12:57
